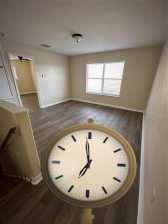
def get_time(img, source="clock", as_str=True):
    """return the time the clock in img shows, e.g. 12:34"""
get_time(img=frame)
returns 6:59
